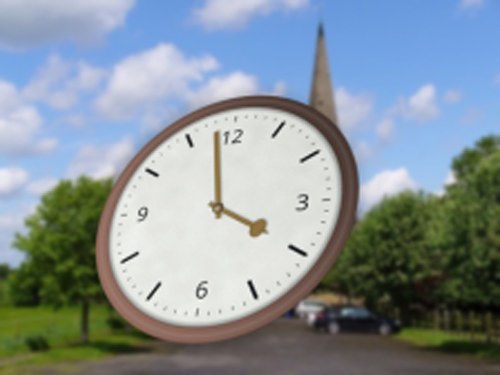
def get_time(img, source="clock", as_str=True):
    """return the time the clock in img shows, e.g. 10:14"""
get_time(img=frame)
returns 3:58
